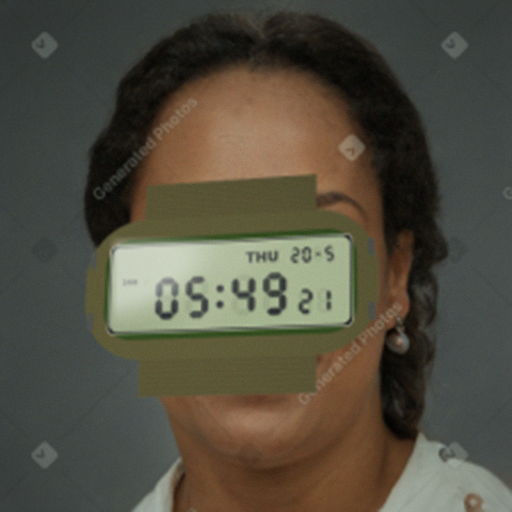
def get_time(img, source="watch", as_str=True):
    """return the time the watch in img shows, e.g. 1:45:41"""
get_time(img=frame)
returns 5:49:21
